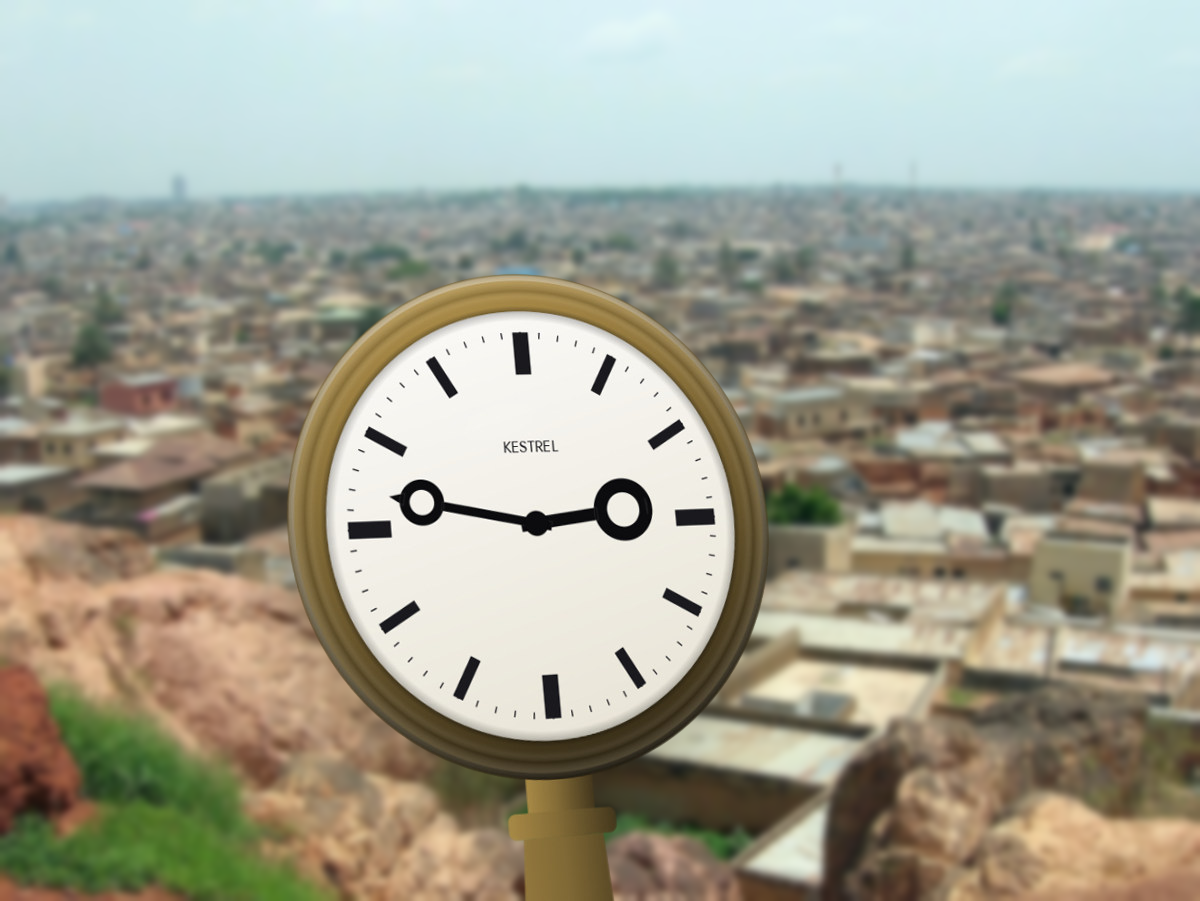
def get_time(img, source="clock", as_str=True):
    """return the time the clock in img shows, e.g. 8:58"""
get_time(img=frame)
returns 2:47
